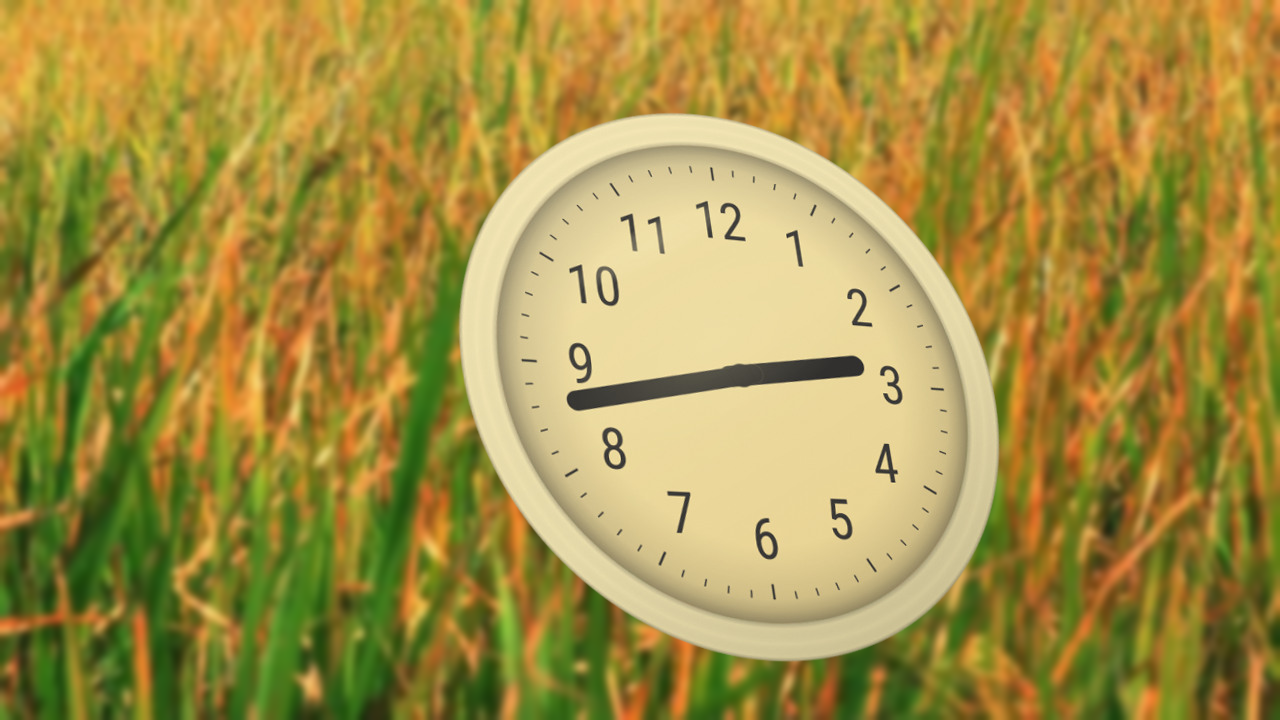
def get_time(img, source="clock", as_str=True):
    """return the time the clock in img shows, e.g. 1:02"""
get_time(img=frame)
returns 2:43
